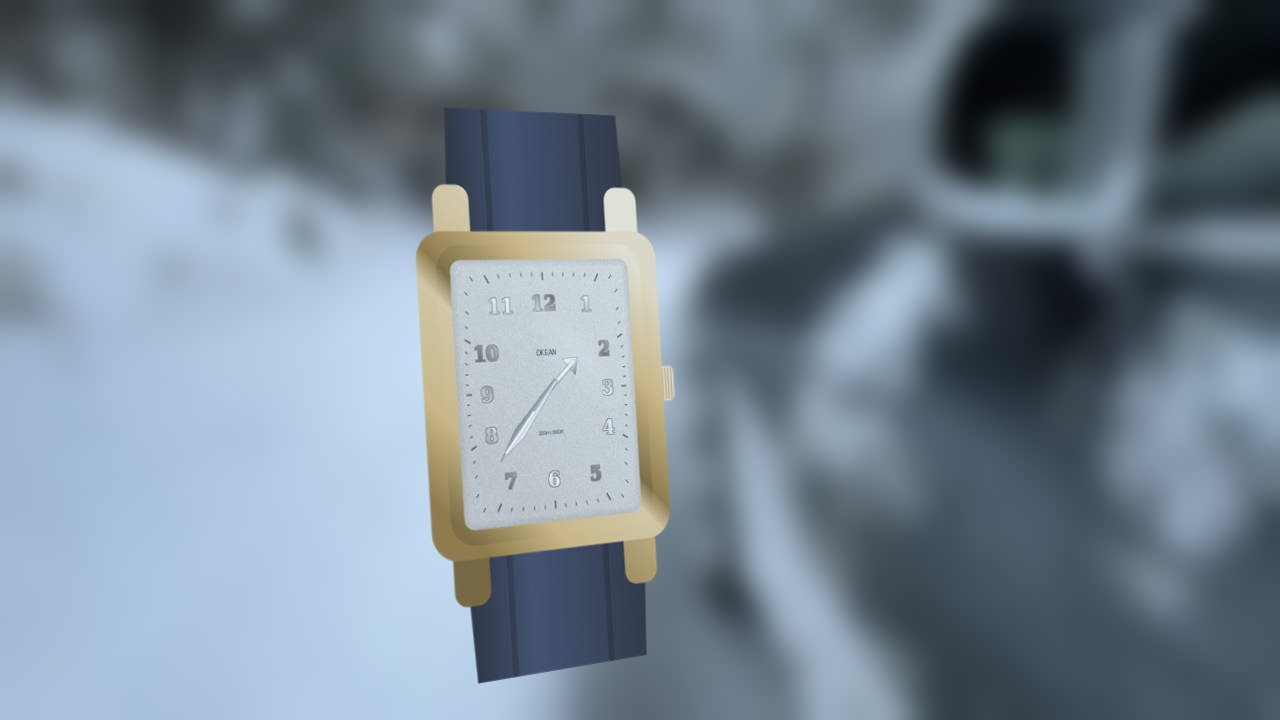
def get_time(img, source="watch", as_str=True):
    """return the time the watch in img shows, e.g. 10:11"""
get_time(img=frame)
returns 1:37
